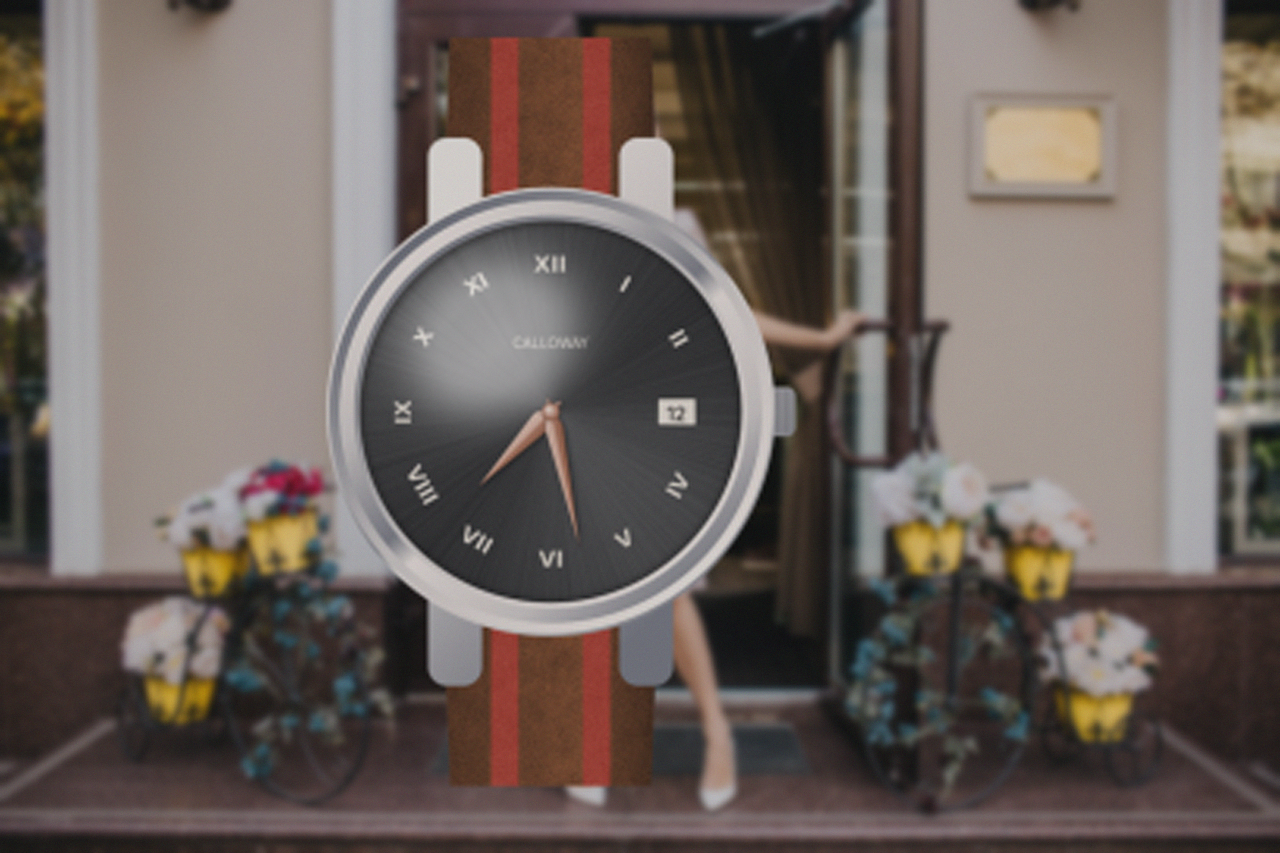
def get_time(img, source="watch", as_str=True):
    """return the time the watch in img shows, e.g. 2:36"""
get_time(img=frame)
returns 7:28
